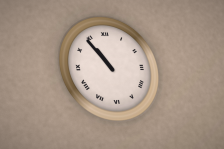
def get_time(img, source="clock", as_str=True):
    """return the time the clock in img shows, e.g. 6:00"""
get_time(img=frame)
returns 10:54
